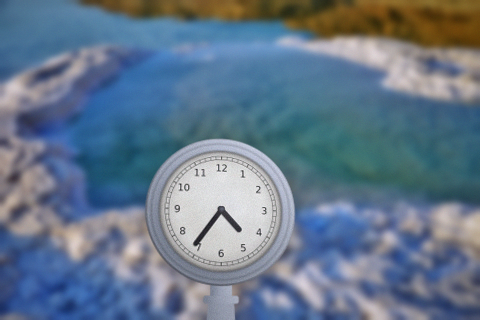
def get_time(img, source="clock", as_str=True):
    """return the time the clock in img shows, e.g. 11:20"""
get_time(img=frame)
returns 4:36
